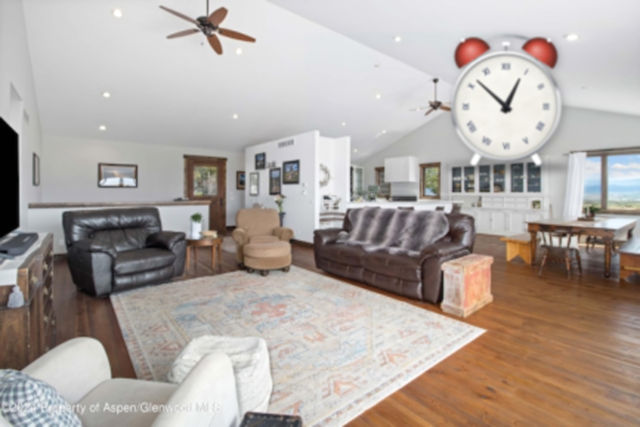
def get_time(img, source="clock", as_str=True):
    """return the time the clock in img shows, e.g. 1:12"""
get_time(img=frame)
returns 12:52
